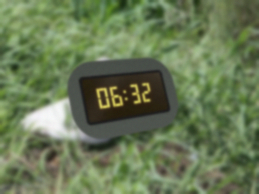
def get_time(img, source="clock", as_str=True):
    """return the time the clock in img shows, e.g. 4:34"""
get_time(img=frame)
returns 6:32
